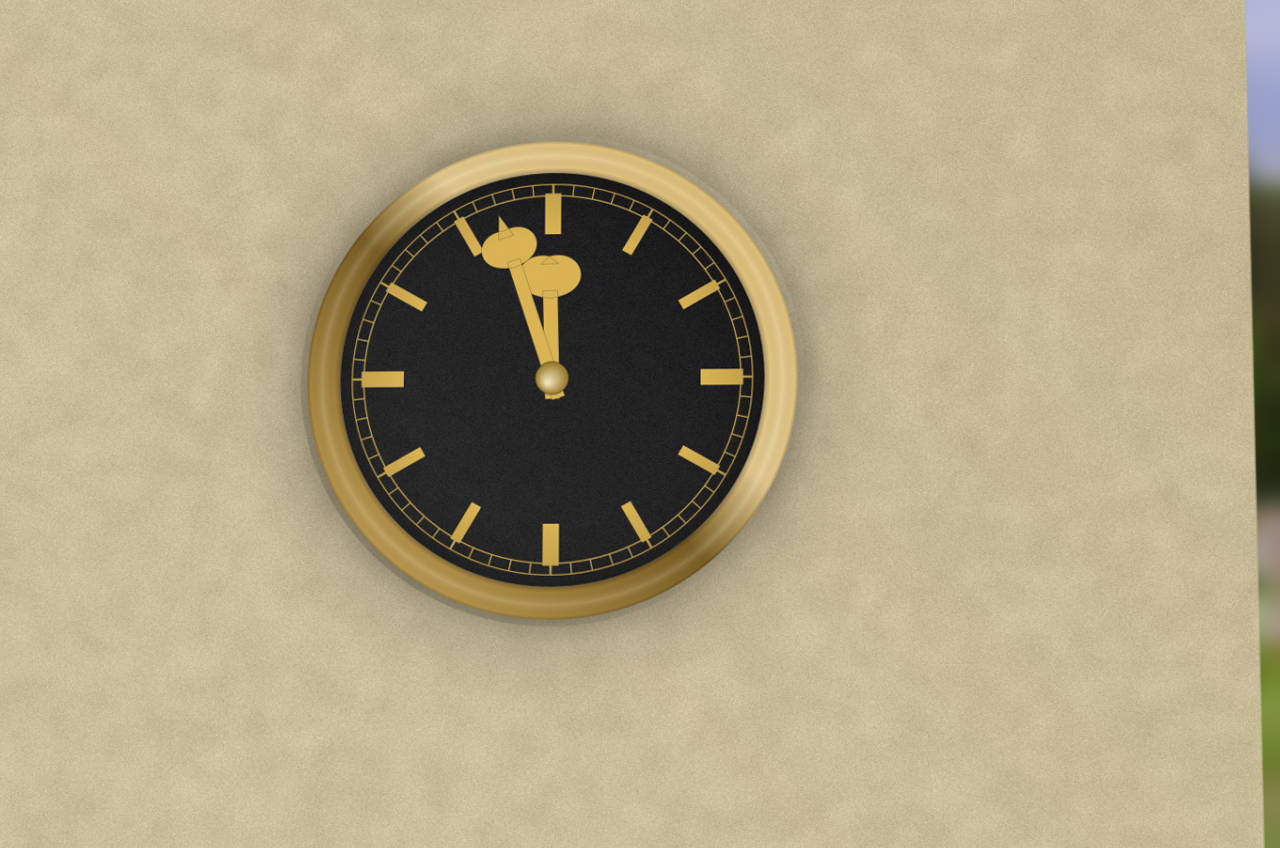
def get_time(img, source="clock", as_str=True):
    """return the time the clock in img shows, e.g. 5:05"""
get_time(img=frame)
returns 11:57
